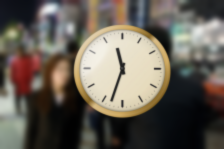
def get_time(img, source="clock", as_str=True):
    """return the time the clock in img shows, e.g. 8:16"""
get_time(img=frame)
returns 11:33
